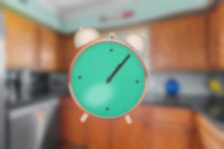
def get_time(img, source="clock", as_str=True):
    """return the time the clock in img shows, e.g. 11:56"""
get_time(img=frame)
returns 1:06
